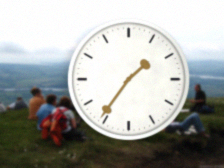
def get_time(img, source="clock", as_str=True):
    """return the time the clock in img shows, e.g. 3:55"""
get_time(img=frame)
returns 1:36
